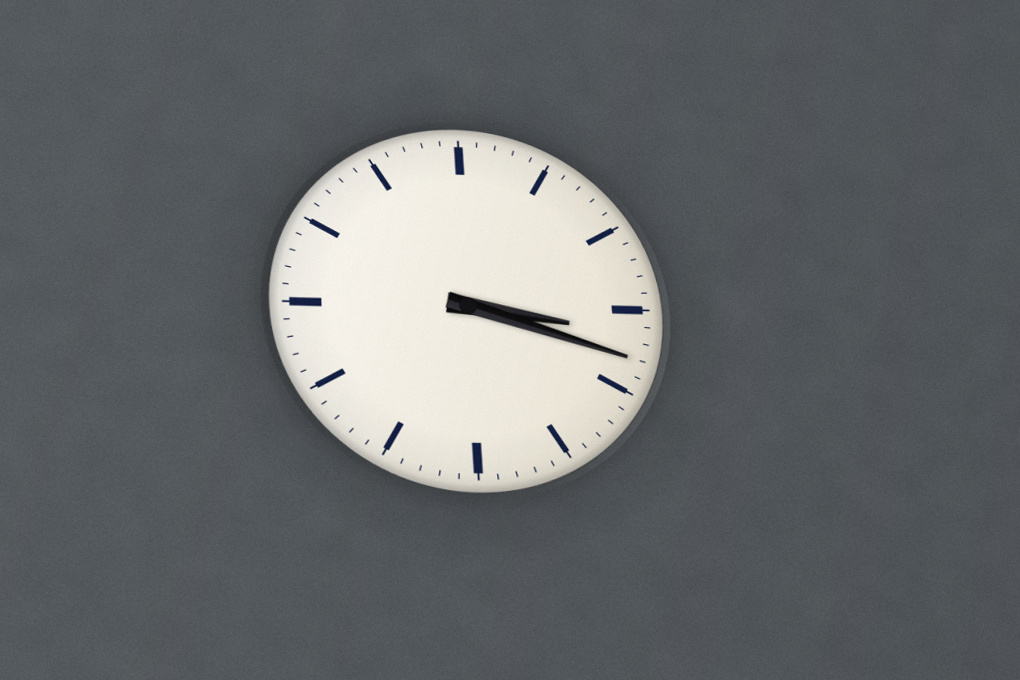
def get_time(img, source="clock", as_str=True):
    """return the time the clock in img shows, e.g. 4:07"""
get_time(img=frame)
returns 3:18
